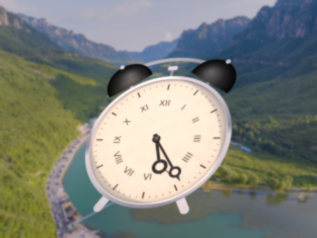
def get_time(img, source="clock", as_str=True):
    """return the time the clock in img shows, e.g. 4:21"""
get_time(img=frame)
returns 5:24
